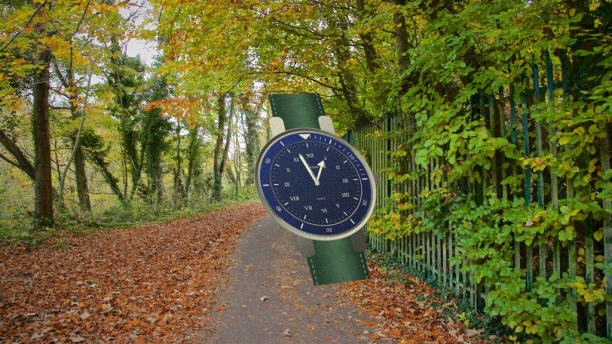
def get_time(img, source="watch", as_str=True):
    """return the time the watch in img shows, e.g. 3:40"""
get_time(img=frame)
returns 12:57
